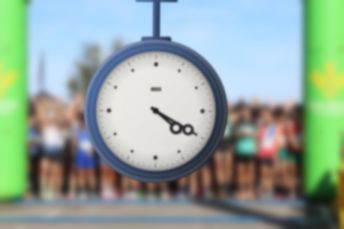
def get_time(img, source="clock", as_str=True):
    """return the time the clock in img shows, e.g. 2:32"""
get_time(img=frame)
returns 4:20
